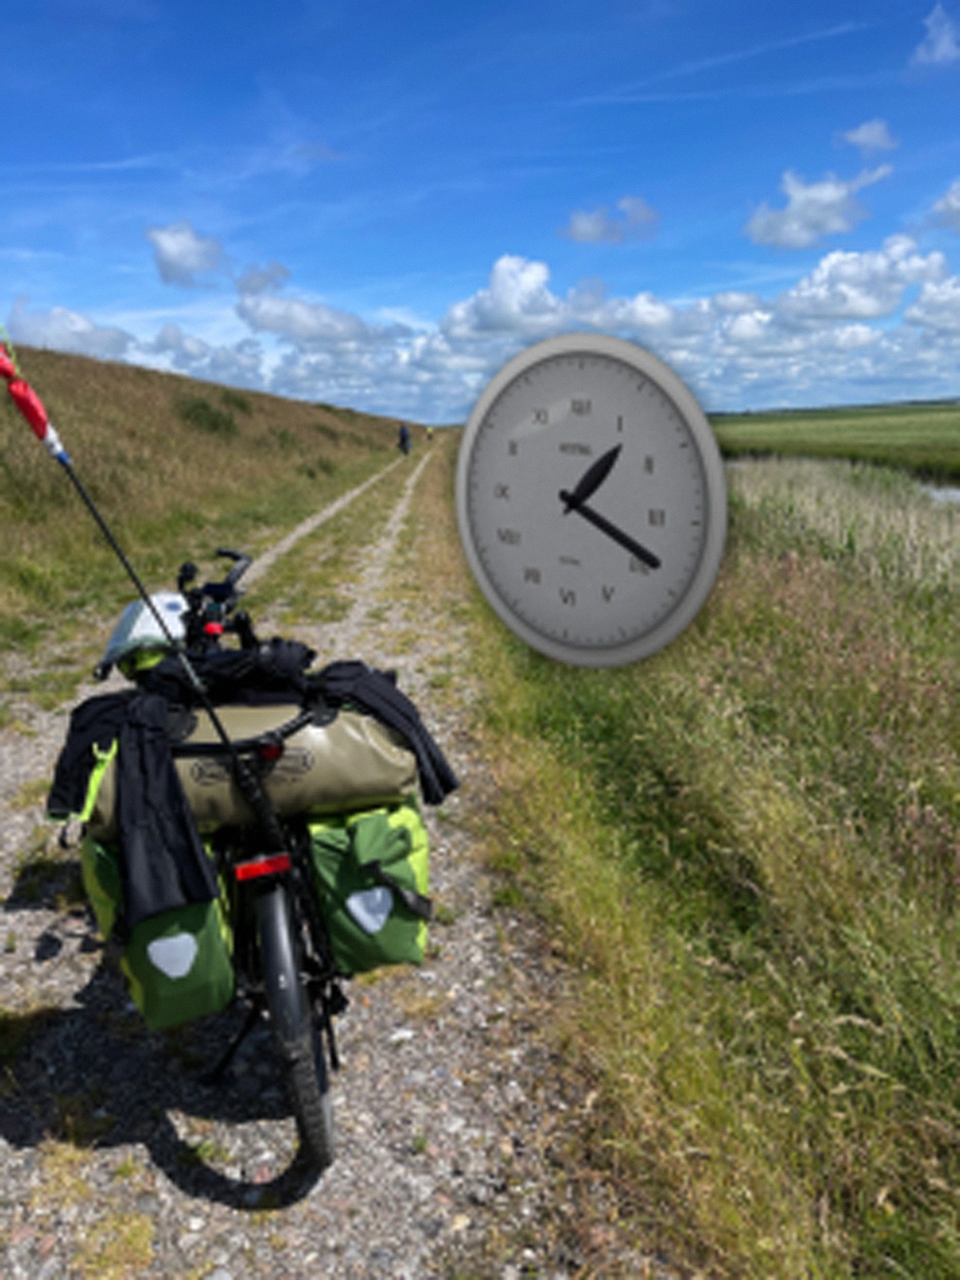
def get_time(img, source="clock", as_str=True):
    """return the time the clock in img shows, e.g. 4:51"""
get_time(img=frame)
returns 1:19
